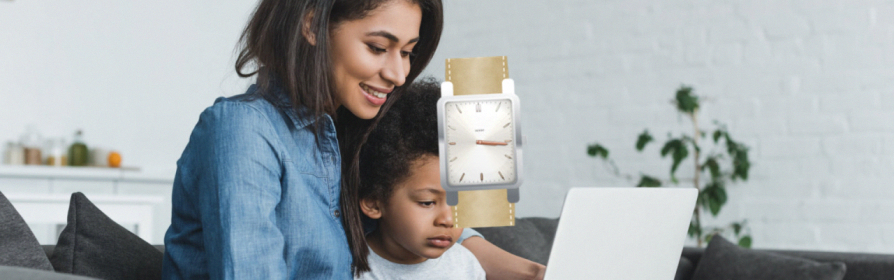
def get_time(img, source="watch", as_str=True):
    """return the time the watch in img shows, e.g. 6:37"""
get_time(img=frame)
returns 3:16
